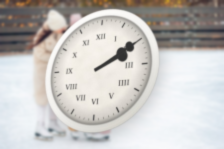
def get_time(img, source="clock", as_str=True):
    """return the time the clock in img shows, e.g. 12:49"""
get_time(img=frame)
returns 2:10
